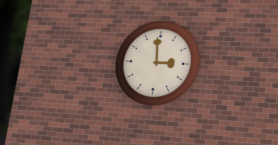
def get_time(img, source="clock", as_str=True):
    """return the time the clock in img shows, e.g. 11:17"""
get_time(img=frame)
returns 2:59
